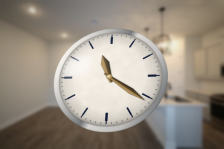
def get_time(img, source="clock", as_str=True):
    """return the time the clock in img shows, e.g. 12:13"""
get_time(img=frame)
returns 11:21
